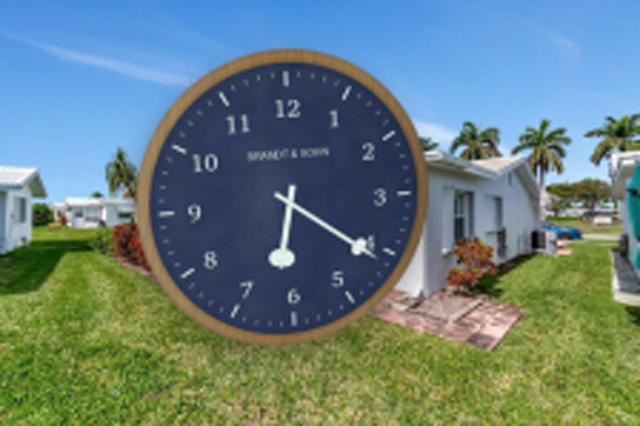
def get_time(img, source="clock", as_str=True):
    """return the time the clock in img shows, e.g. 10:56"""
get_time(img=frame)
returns 6:21
